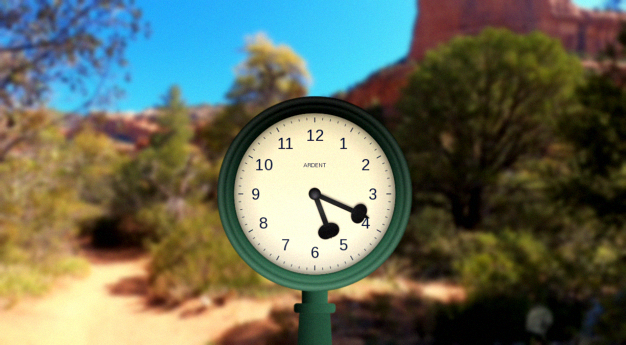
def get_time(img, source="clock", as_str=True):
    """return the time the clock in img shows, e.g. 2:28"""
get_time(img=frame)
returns 5:19
